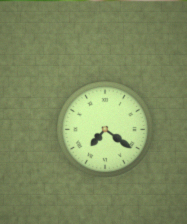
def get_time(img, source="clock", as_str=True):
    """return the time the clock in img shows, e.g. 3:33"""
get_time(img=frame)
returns 7:21
